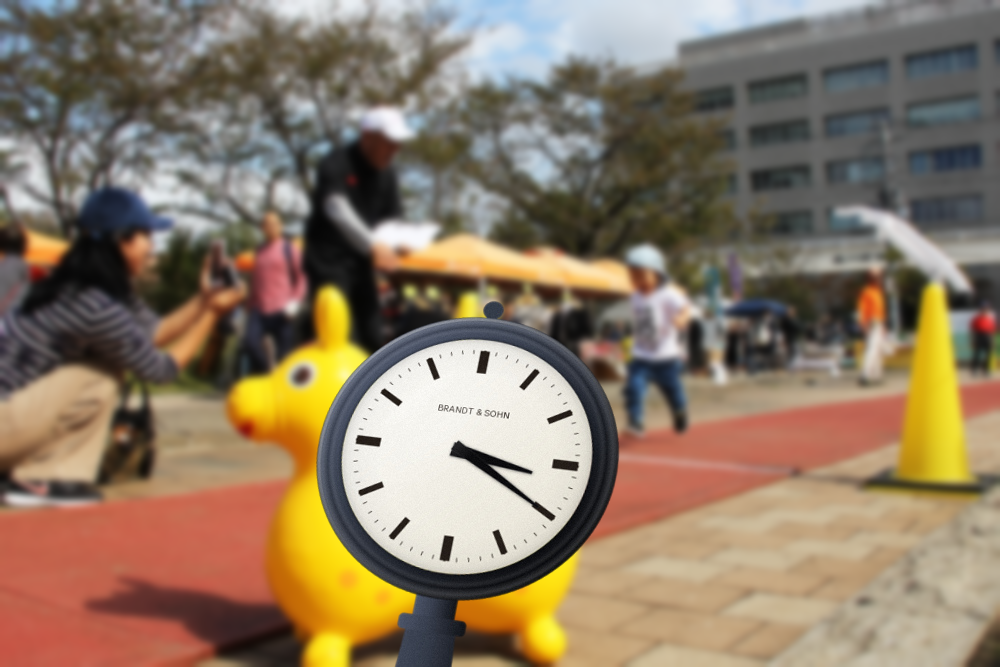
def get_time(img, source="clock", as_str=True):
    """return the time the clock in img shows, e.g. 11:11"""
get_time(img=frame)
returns 3:20
